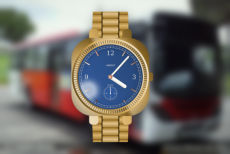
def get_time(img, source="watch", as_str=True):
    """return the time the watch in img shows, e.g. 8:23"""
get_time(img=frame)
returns 4:07
